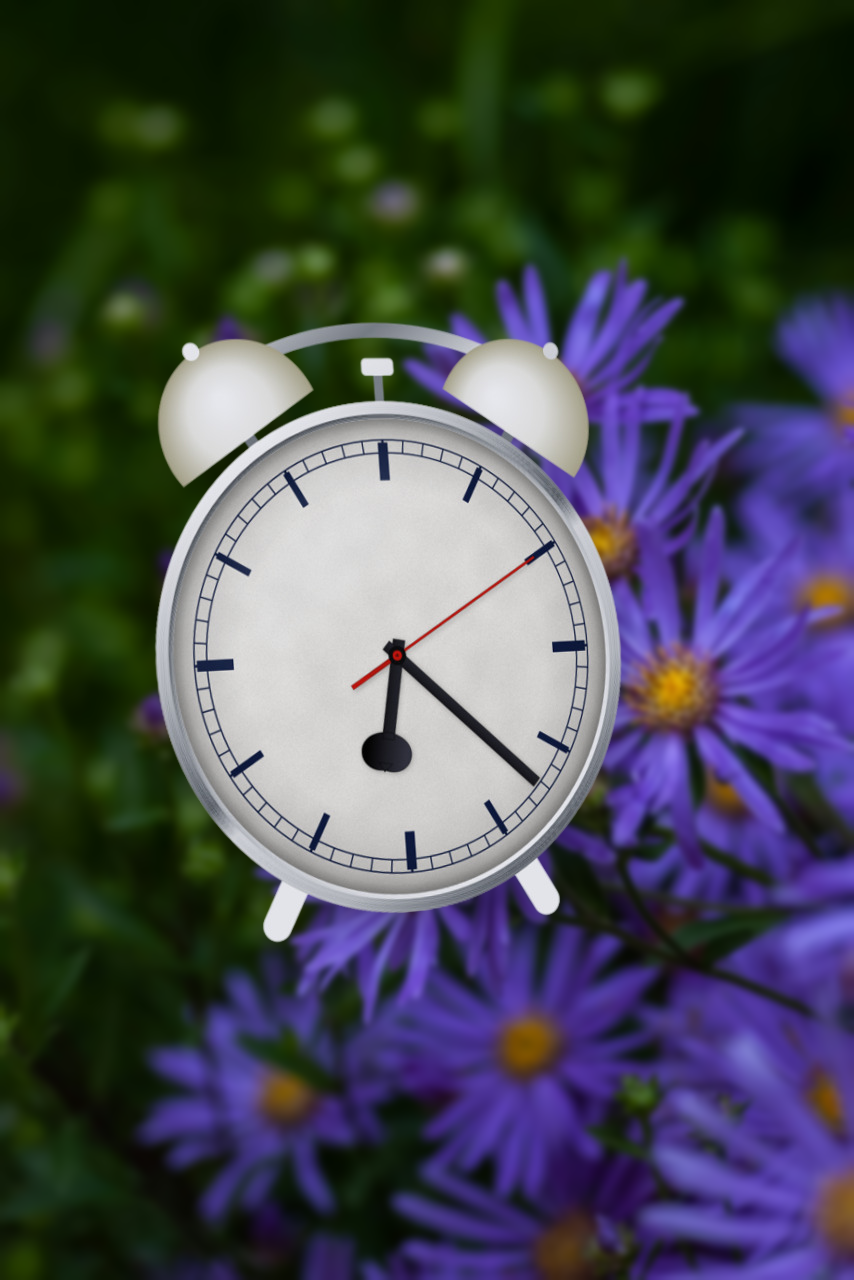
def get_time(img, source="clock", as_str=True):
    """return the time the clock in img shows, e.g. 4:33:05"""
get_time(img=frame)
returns 6:22:10
